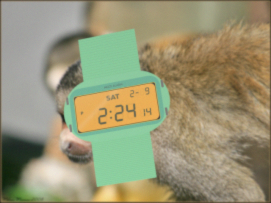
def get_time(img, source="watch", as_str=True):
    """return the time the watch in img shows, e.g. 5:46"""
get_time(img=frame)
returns 2:24
